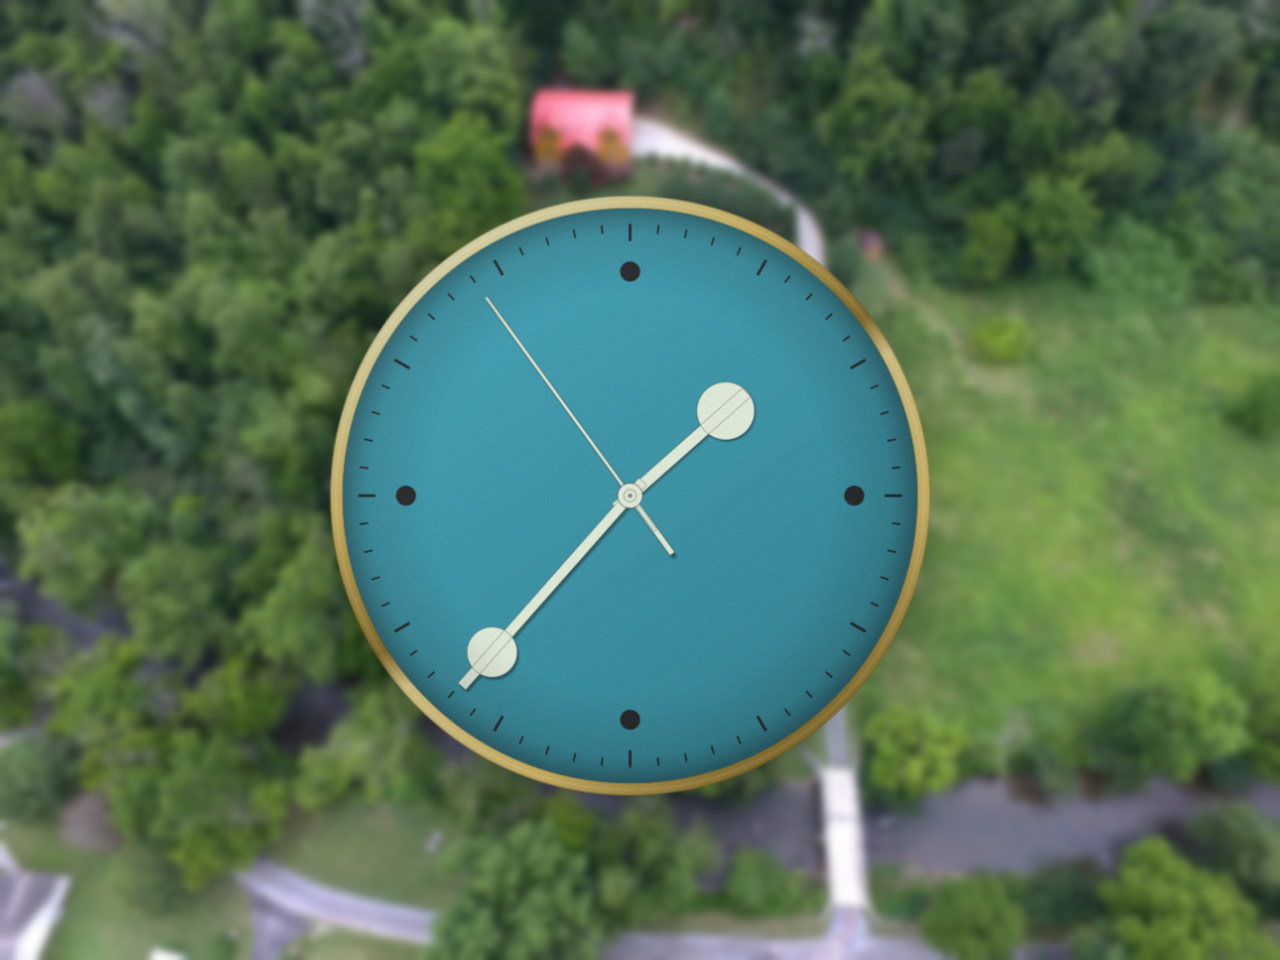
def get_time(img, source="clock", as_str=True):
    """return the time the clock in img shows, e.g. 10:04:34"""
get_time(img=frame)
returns 1:36:54
